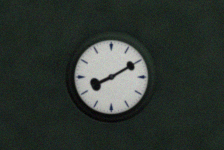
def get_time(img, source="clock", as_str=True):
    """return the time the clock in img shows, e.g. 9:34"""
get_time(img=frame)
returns 8:10
